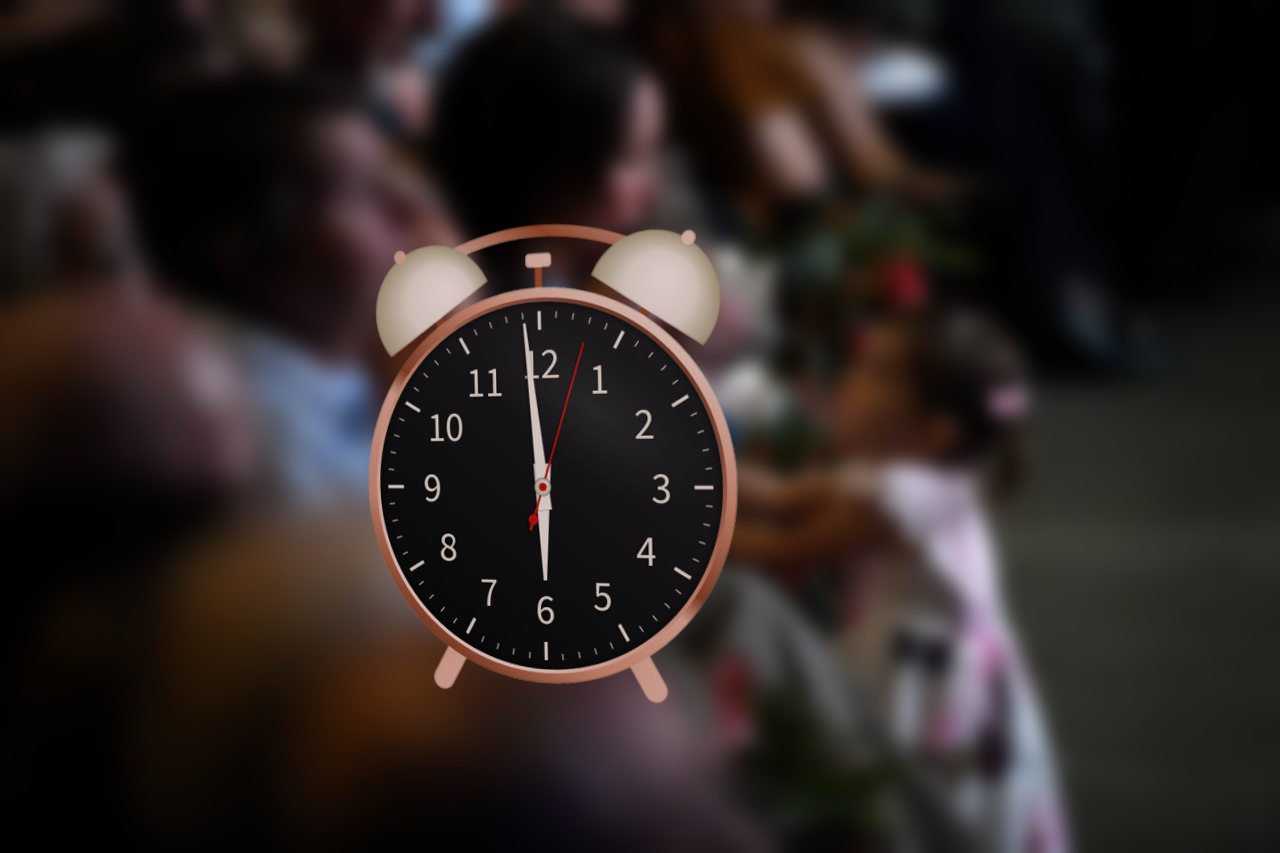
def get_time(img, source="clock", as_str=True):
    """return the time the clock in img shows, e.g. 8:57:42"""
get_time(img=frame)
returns 5:59:03
